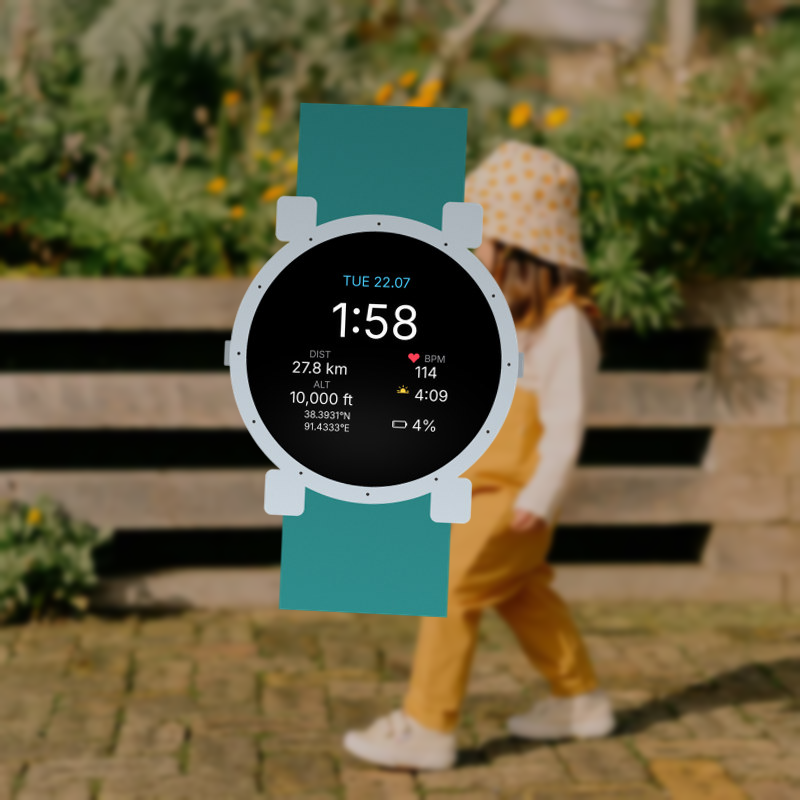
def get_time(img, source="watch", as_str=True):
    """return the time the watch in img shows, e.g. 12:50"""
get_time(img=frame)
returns 1:58
